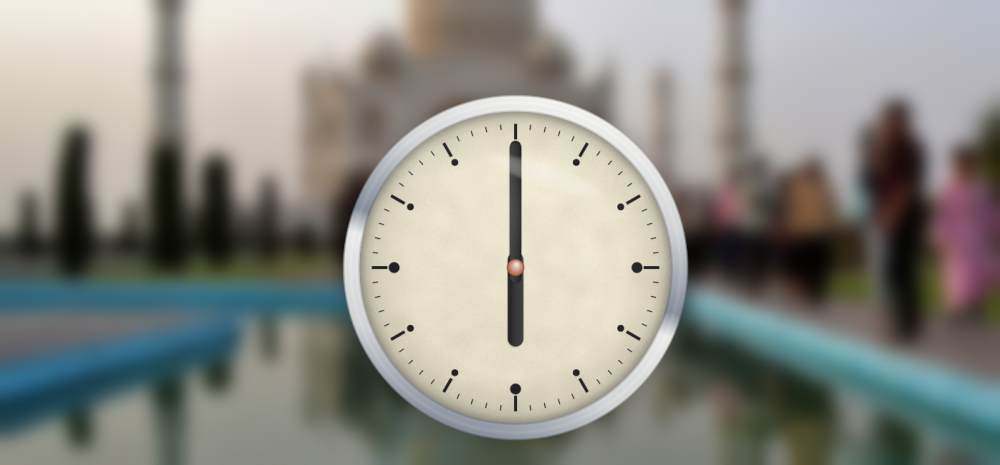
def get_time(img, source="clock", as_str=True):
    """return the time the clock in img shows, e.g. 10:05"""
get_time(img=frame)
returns 6:00
